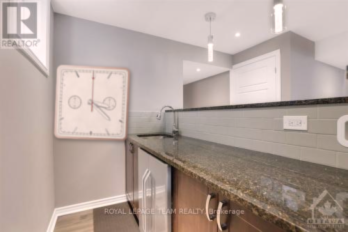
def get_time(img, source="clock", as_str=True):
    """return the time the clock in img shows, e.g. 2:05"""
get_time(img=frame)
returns 3:22
